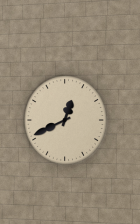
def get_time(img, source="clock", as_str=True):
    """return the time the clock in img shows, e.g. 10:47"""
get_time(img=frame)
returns 12:41
